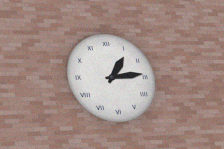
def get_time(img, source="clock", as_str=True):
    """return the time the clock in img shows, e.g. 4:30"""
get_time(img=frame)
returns 1:14
